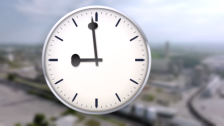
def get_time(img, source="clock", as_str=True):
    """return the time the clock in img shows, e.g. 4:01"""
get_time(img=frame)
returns 8:59
